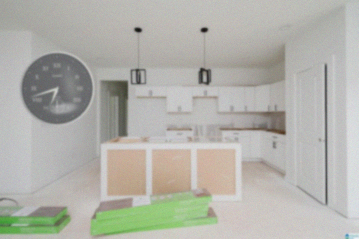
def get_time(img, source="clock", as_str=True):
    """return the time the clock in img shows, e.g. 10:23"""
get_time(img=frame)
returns 6:42
